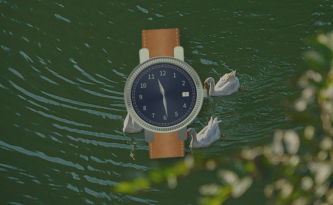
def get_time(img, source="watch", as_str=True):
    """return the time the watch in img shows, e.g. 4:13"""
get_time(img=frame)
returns 11:29
